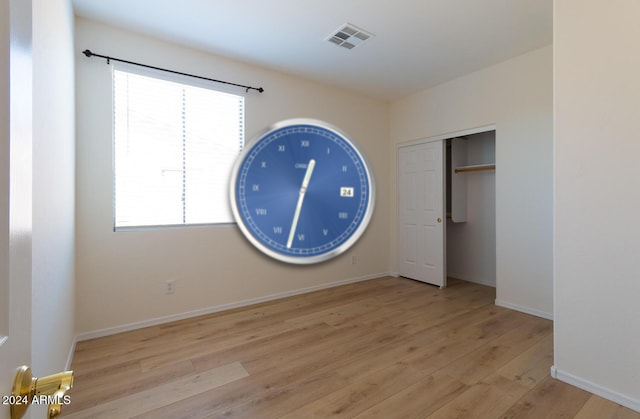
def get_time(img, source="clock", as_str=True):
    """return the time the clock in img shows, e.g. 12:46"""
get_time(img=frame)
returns 12:32
